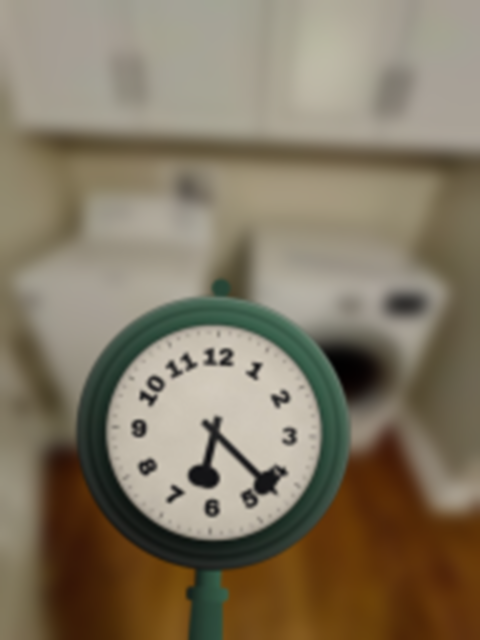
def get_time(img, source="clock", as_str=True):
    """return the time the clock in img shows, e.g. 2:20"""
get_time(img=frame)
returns 6:22
